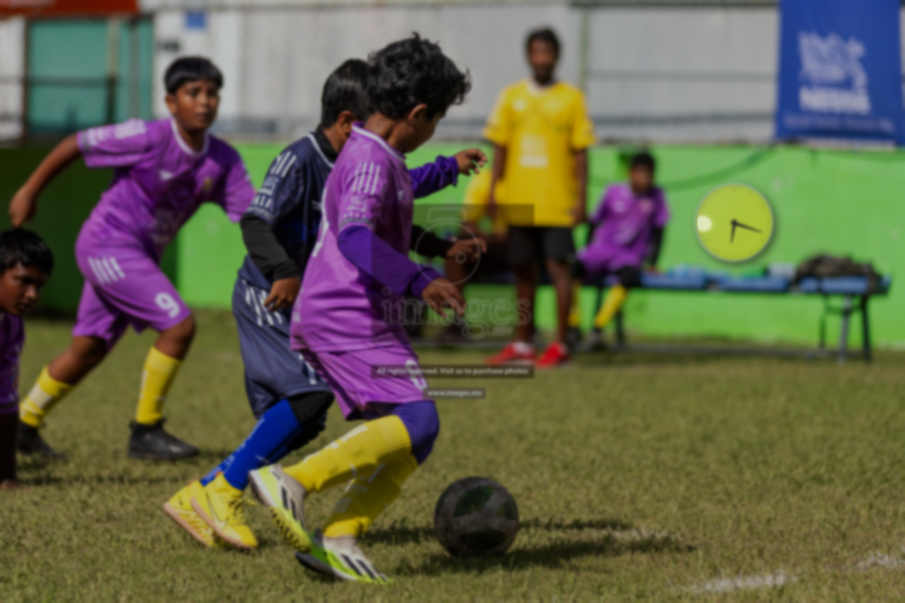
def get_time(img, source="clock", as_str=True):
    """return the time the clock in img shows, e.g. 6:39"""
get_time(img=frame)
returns 6:18
